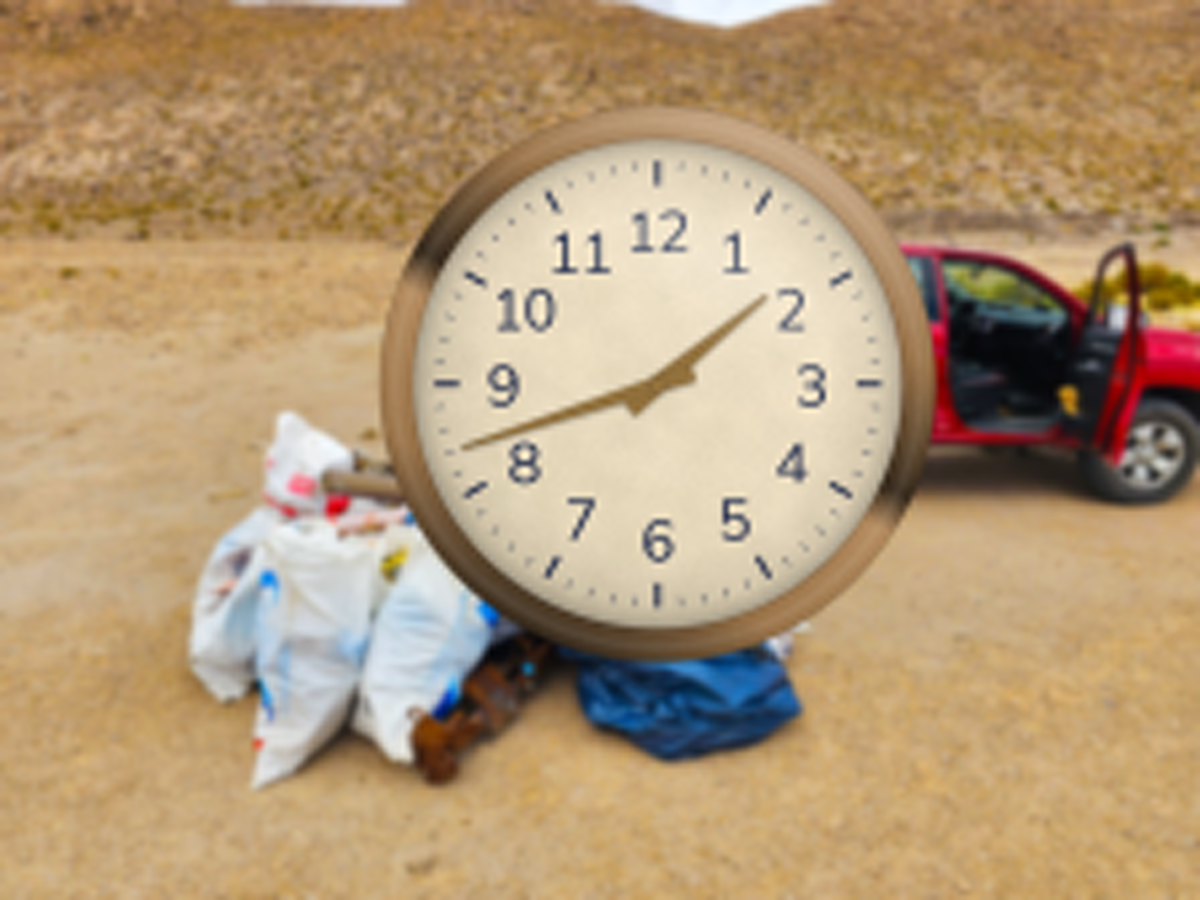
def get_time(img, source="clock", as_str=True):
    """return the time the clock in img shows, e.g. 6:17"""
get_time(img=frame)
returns 1:42
